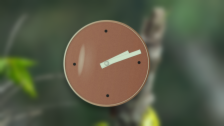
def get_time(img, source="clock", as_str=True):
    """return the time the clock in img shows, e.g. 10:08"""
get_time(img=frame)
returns 2:12
